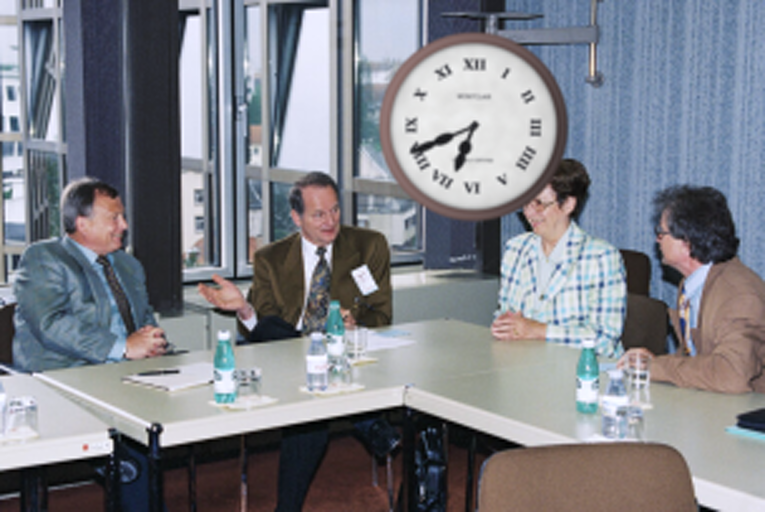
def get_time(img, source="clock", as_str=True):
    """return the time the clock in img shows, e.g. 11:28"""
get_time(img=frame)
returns 6:41
